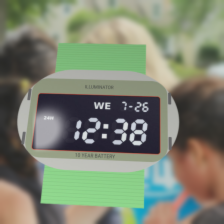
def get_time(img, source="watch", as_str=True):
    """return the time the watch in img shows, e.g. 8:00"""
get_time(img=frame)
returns 12:38
